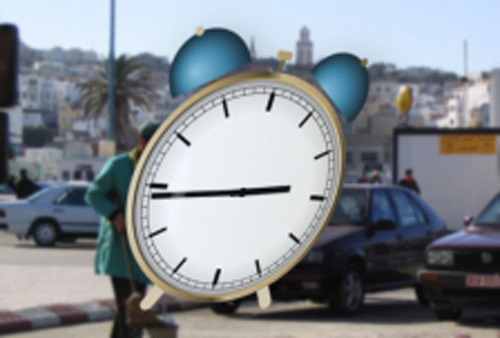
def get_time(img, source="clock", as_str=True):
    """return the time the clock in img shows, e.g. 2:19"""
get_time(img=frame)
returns 2:44
